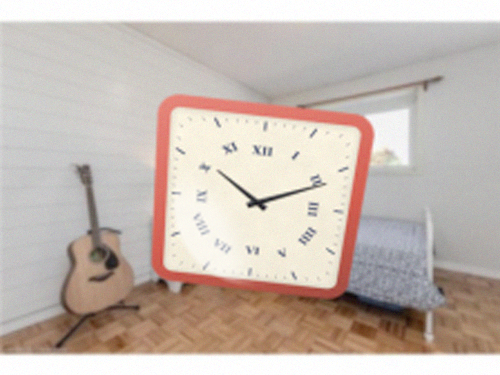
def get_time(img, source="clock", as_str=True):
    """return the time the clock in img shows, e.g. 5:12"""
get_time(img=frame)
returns 10:11
